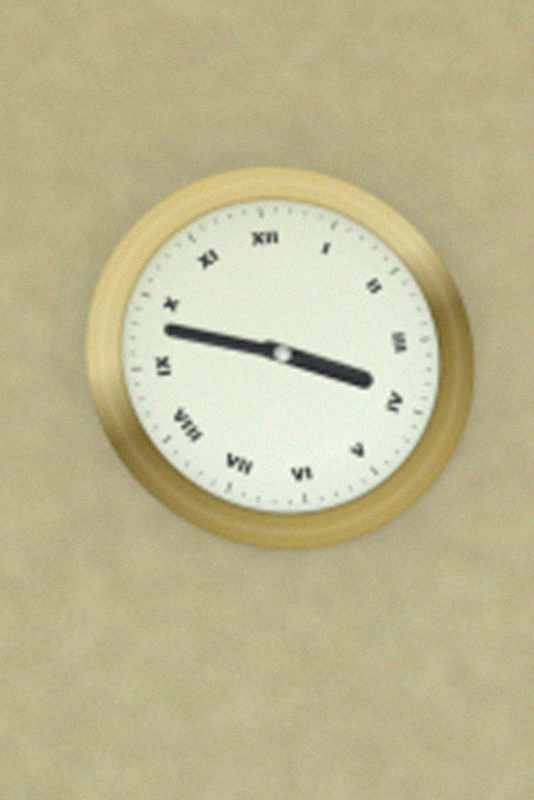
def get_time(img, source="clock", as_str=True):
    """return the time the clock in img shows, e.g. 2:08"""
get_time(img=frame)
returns 3:48
